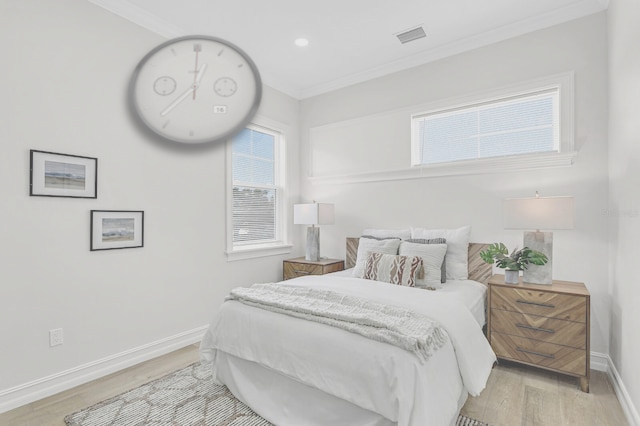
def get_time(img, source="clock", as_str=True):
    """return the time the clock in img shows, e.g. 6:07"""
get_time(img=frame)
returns 12:37
